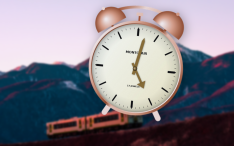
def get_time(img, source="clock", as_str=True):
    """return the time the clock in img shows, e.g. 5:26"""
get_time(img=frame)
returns 5:02
